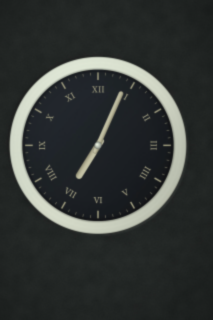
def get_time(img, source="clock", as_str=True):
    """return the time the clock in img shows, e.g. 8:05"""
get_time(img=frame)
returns 7:04
